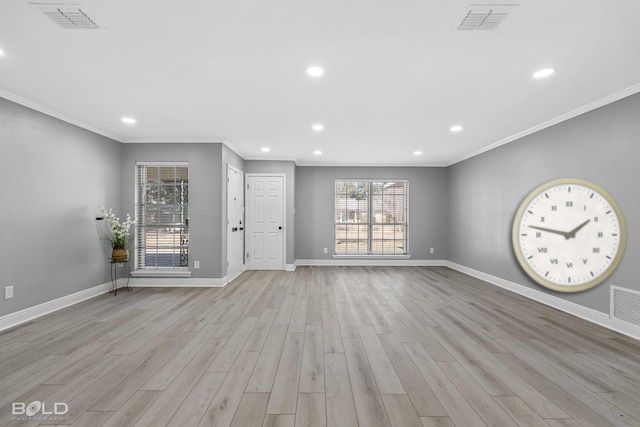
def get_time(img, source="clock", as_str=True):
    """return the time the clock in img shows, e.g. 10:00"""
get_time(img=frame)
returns 1:47
